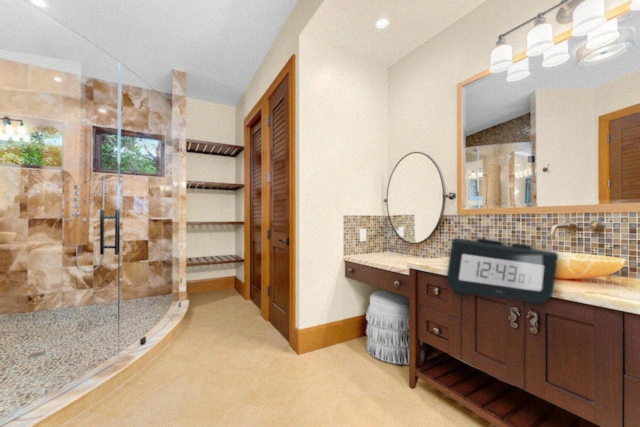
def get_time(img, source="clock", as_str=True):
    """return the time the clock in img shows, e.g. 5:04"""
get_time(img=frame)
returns 12:43
